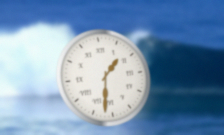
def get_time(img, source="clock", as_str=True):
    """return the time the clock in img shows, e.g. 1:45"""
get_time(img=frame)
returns 1:32
